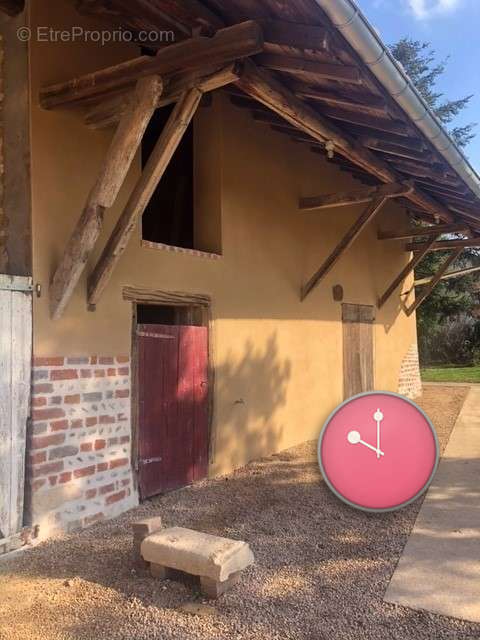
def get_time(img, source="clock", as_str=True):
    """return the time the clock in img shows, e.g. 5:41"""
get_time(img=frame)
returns 10:00
